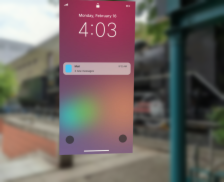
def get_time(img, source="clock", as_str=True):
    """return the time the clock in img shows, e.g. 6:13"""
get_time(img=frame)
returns 4:03
